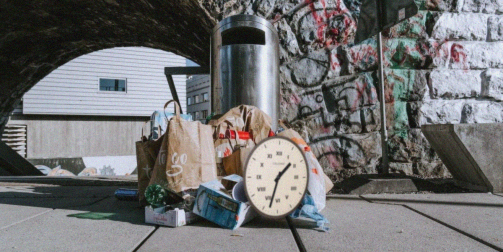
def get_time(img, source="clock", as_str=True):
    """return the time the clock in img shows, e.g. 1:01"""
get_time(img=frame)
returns 1:33
